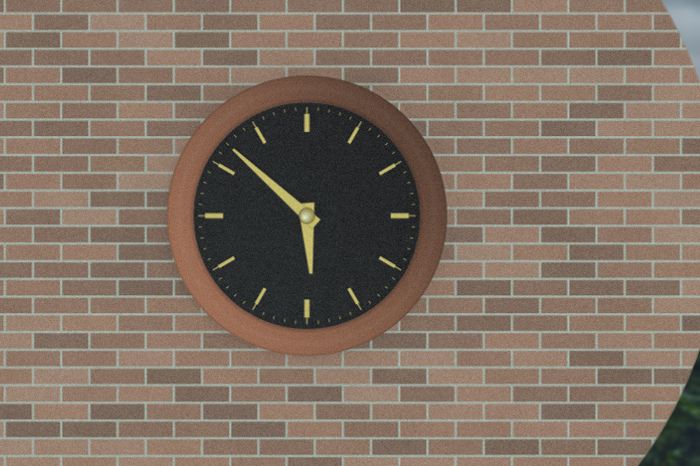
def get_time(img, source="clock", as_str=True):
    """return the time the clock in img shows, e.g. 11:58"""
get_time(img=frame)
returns 5:52
